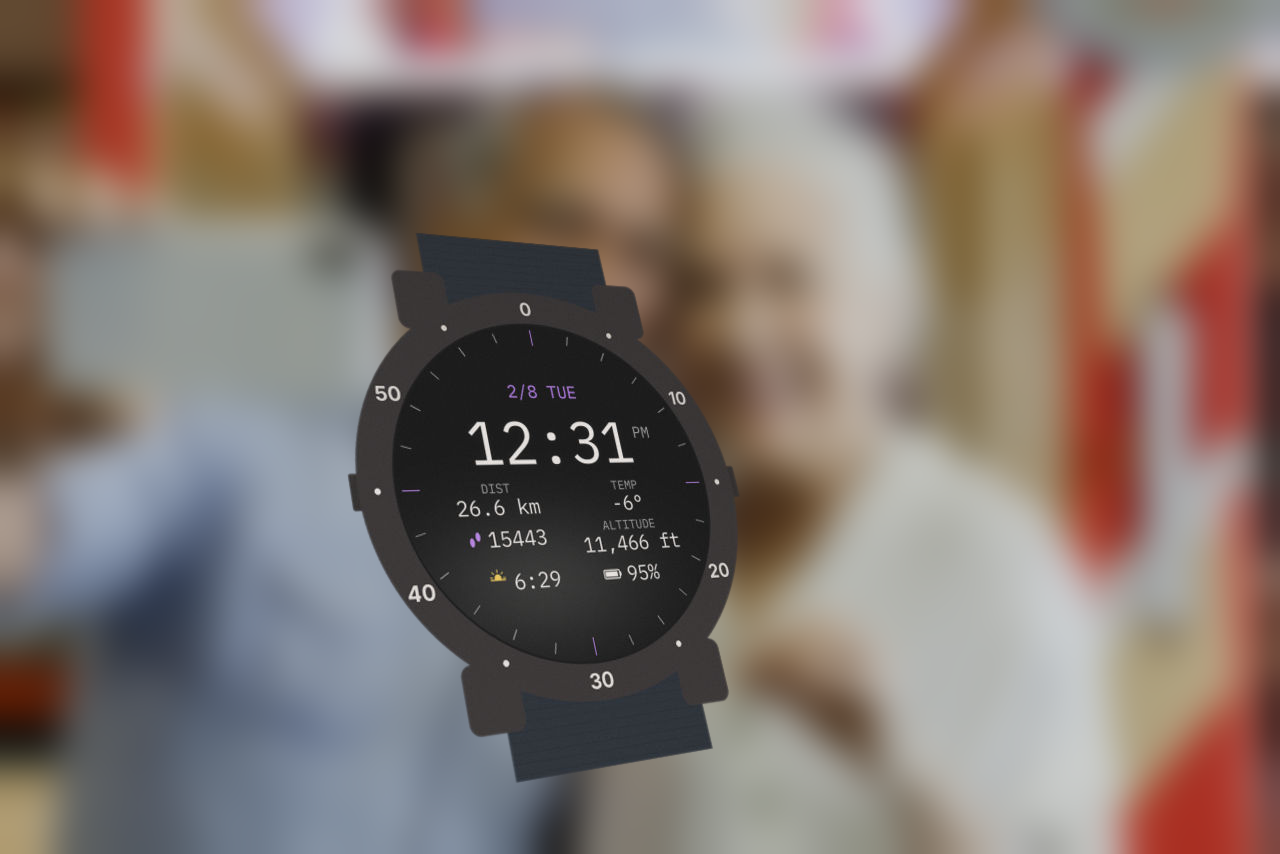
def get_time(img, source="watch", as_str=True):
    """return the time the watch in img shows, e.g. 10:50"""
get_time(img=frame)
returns 12:31
